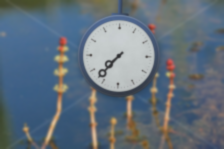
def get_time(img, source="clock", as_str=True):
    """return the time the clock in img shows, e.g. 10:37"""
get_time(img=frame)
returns 7:37
